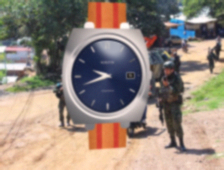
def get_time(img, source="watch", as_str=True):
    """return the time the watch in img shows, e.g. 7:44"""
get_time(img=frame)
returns 9:42
